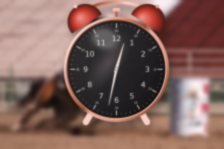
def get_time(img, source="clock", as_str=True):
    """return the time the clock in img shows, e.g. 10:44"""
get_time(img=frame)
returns 12:32
